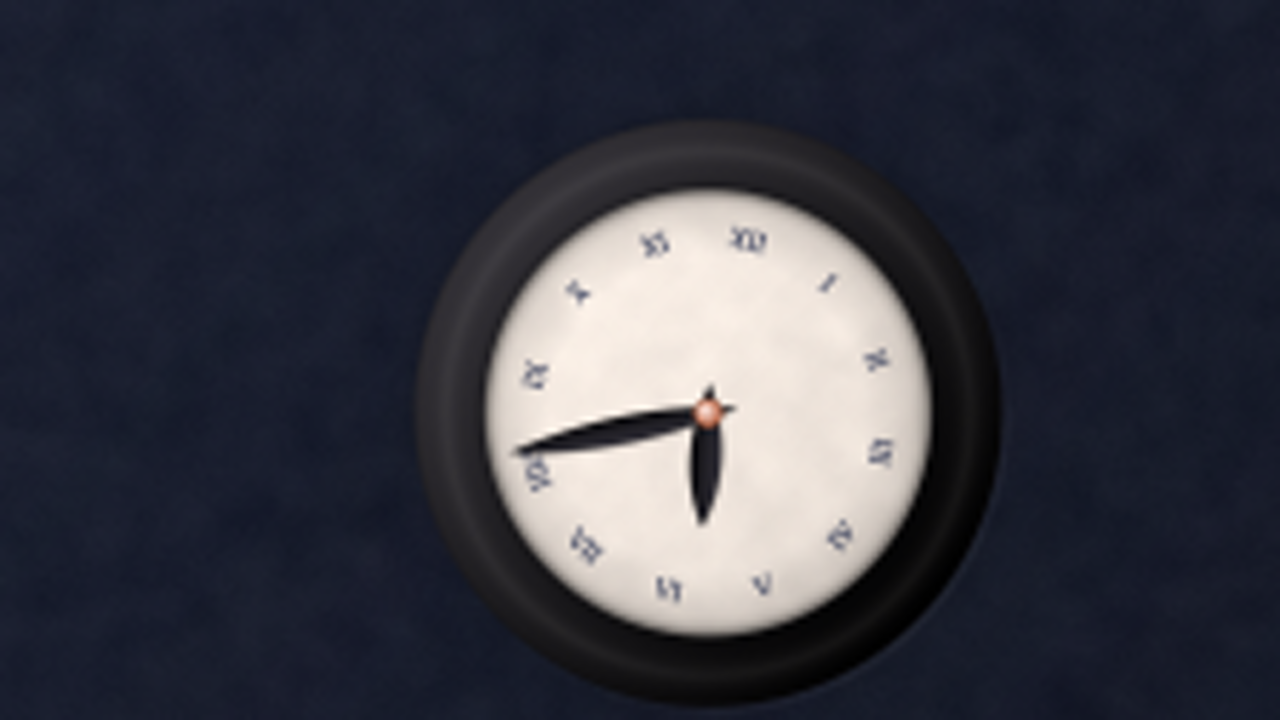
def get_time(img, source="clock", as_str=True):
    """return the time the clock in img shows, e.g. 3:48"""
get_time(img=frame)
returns 5:41
